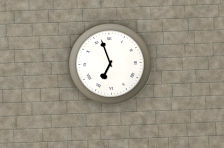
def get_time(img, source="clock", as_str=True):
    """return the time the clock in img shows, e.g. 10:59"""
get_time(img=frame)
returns 6:57
